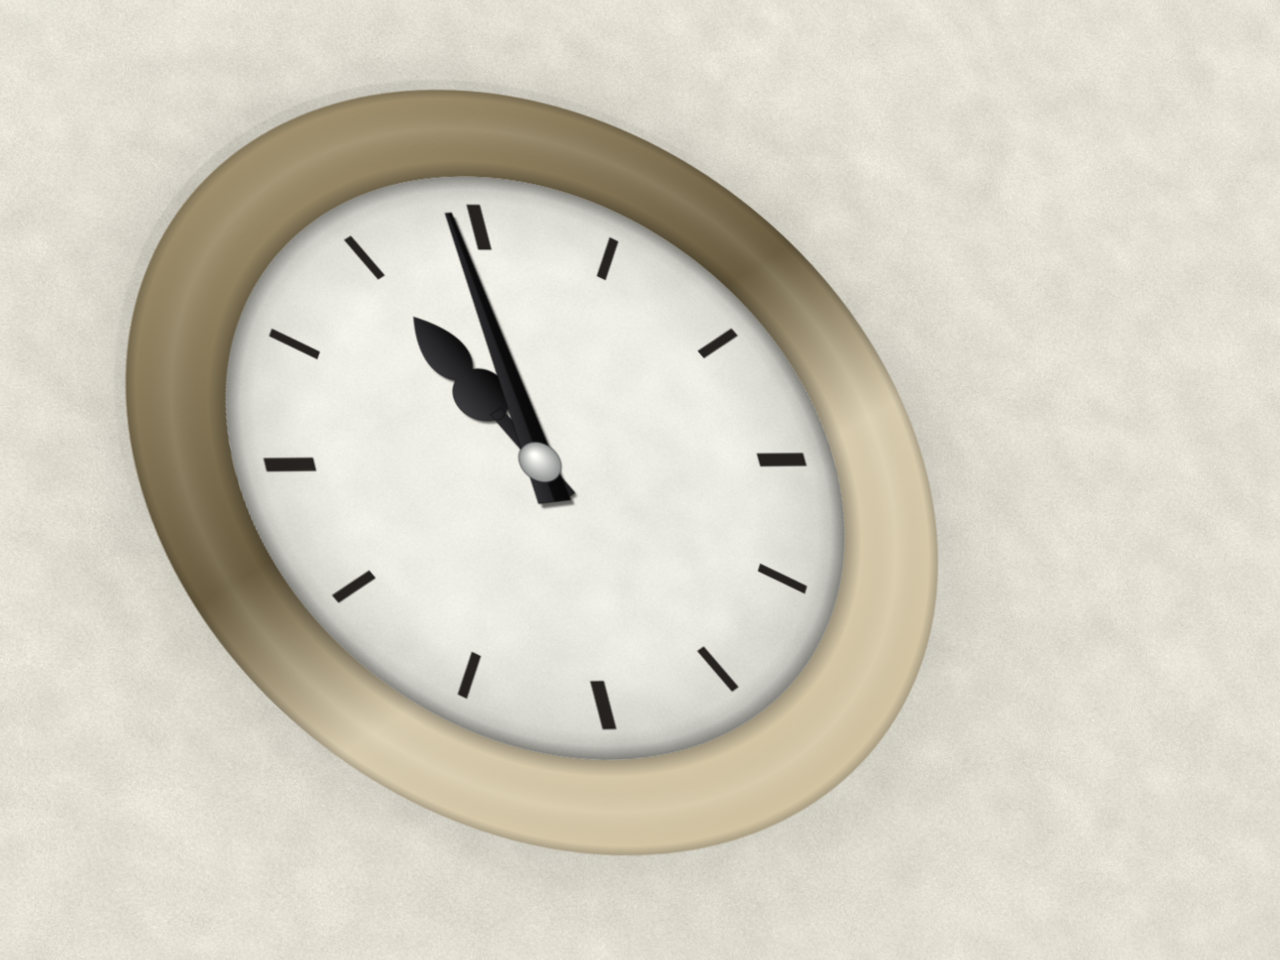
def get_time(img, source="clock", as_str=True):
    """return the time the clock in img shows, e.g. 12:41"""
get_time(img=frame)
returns 10:59
